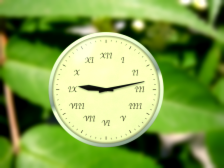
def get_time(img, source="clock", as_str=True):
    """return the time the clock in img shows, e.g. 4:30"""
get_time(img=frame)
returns 9:13
